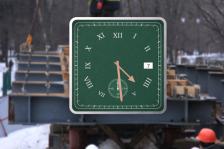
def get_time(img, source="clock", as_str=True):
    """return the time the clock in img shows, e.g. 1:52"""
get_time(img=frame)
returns 4:29
